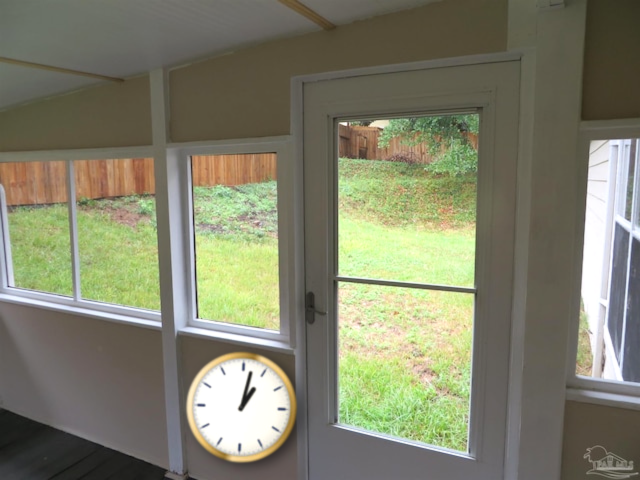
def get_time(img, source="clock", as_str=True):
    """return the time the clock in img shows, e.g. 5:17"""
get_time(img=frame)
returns 1:02
